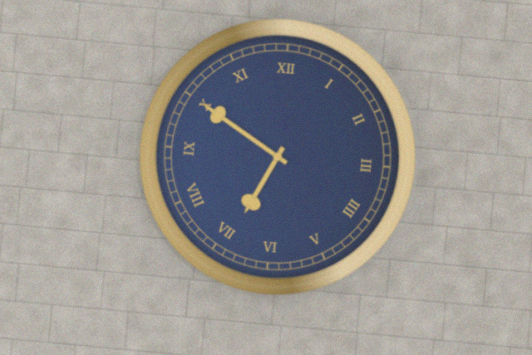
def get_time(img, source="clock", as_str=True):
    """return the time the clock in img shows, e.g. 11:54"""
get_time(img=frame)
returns 6:50
